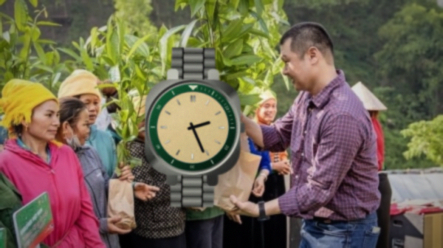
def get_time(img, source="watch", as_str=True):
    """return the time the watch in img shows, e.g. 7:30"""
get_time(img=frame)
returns 2:26
